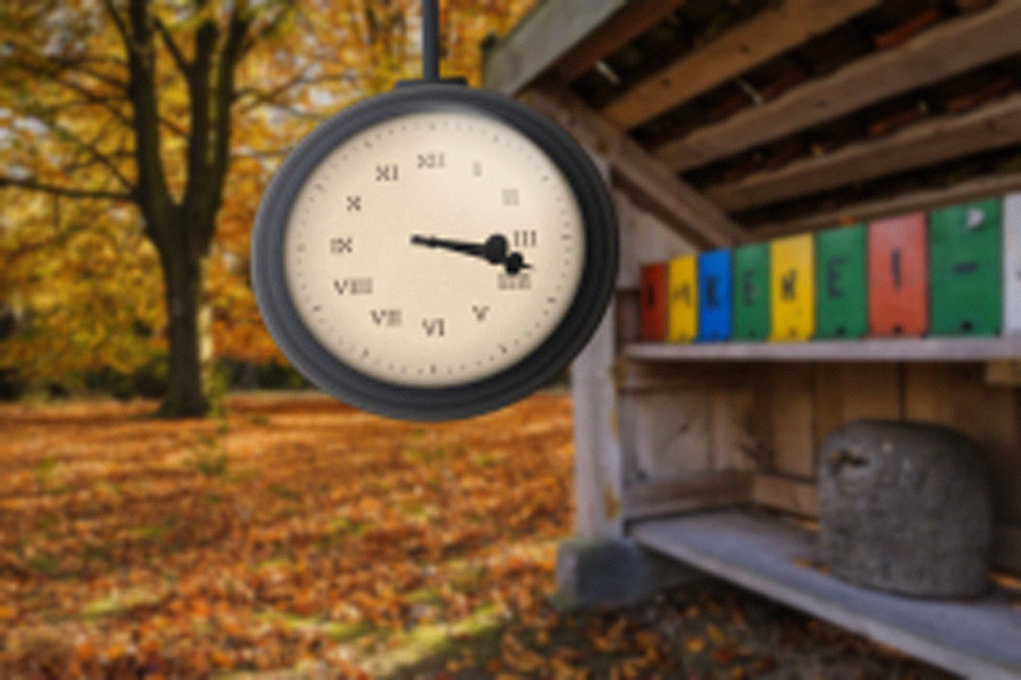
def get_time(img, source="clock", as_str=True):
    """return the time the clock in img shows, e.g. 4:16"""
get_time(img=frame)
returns 3:18
